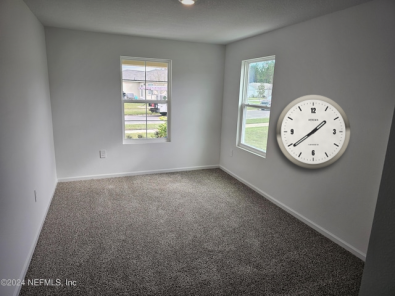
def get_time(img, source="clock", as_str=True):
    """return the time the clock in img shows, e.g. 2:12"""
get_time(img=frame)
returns 1:39
